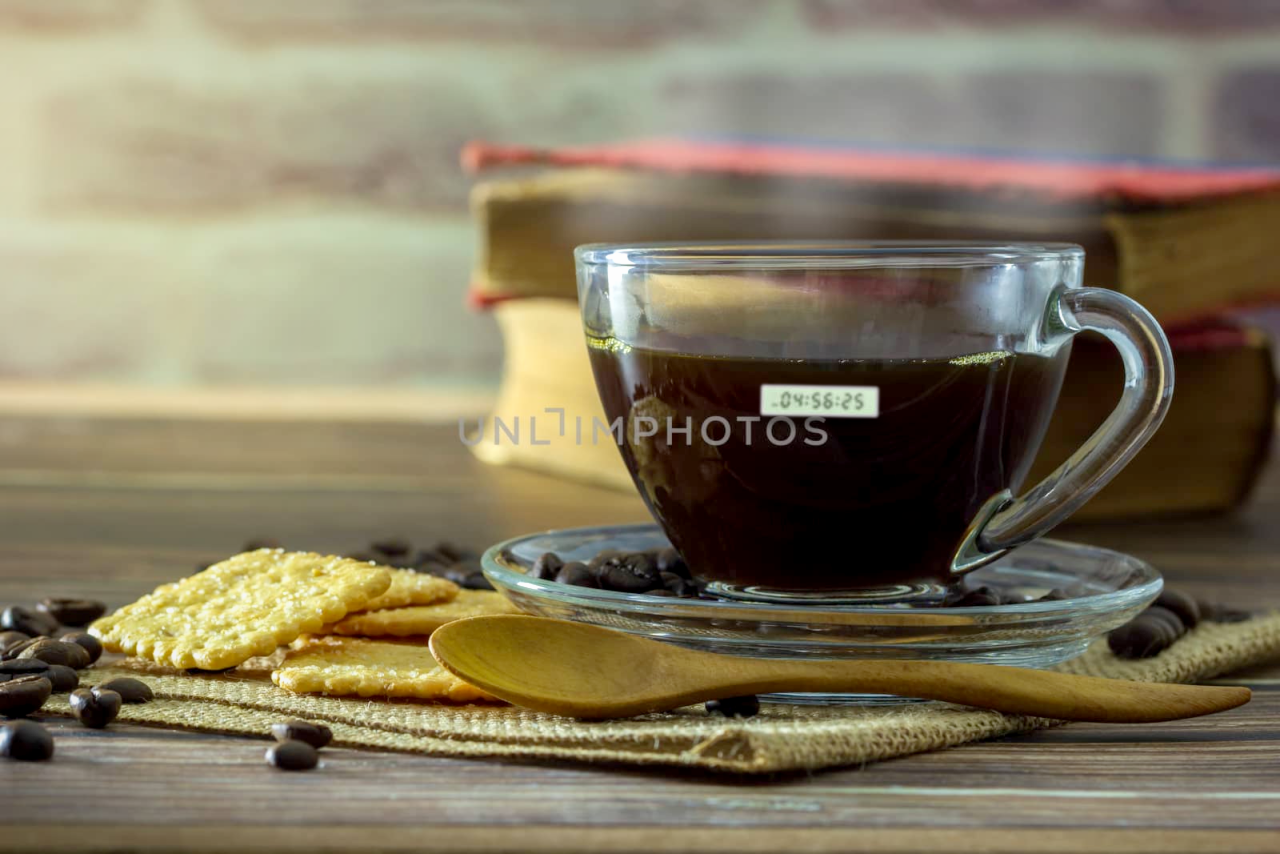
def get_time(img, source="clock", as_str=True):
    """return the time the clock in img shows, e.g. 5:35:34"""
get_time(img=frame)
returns 4:56:25
